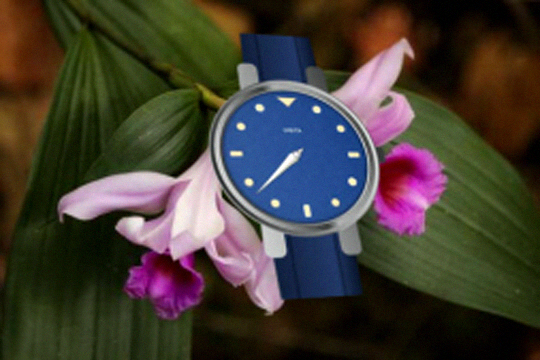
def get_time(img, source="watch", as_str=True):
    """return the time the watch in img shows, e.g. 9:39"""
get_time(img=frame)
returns 7:38
